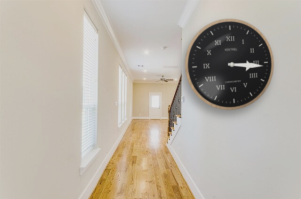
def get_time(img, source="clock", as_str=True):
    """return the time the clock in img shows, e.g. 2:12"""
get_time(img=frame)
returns 3:16
